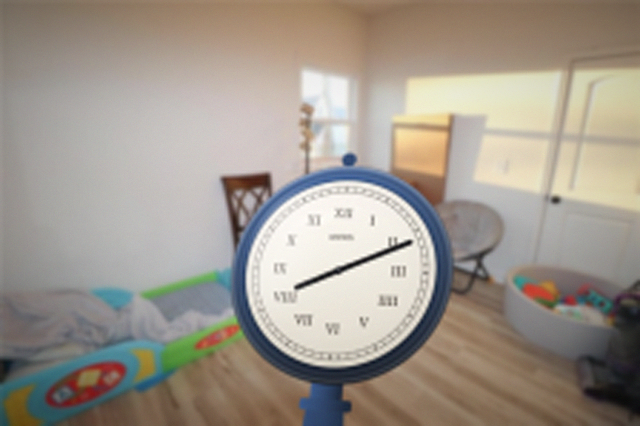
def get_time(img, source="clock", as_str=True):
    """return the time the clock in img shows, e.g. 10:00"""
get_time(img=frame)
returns 8:11
